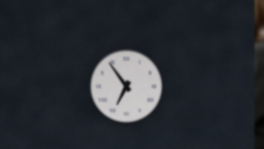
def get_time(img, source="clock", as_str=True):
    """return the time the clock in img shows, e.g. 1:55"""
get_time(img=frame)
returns 6:54
